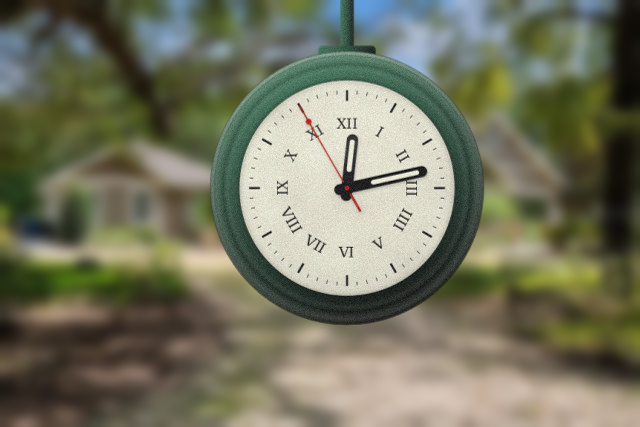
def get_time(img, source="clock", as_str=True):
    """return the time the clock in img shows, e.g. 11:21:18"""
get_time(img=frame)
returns 12:12:55
